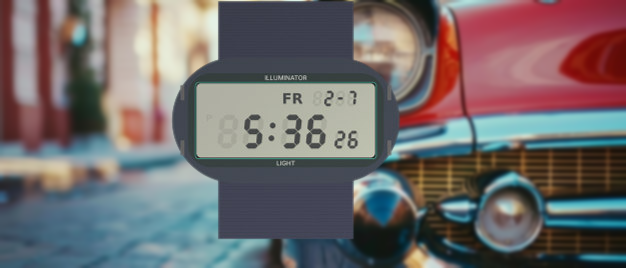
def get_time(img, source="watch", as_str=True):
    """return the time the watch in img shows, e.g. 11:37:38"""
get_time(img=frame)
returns 5:36:26
